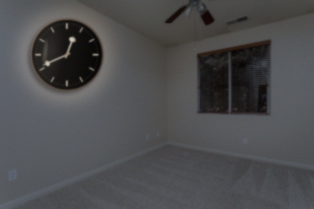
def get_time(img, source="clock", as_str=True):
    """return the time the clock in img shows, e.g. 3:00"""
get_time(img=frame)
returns 12:41
